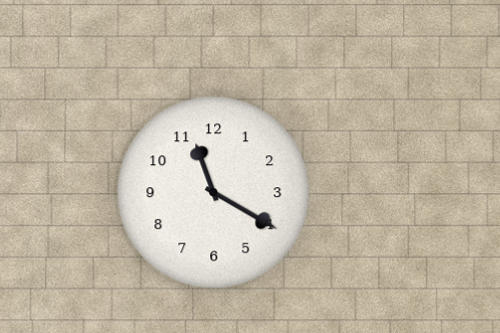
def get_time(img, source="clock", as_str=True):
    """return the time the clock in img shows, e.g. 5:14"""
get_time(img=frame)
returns 11:20
